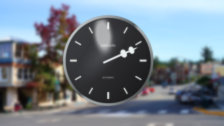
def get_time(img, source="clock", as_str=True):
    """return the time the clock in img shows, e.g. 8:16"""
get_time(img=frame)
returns 2:11
